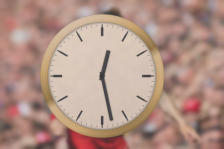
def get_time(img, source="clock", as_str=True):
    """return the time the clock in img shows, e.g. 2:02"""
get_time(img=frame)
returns 12:28
